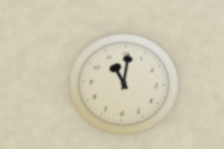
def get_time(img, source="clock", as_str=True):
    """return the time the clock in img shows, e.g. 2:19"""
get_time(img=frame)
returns 11:01
